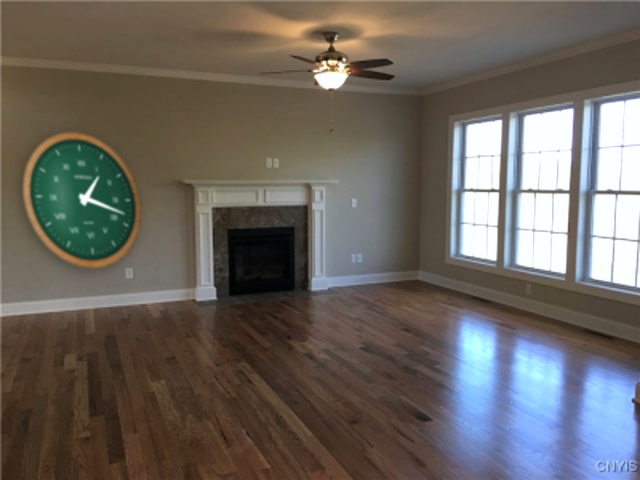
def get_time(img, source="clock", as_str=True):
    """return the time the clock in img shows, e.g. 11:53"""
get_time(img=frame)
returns 1:18
